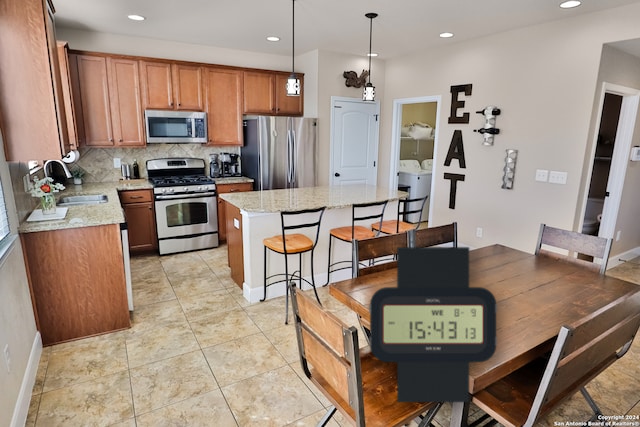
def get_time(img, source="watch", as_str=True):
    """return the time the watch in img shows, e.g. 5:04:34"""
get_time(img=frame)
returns 15:43:13
